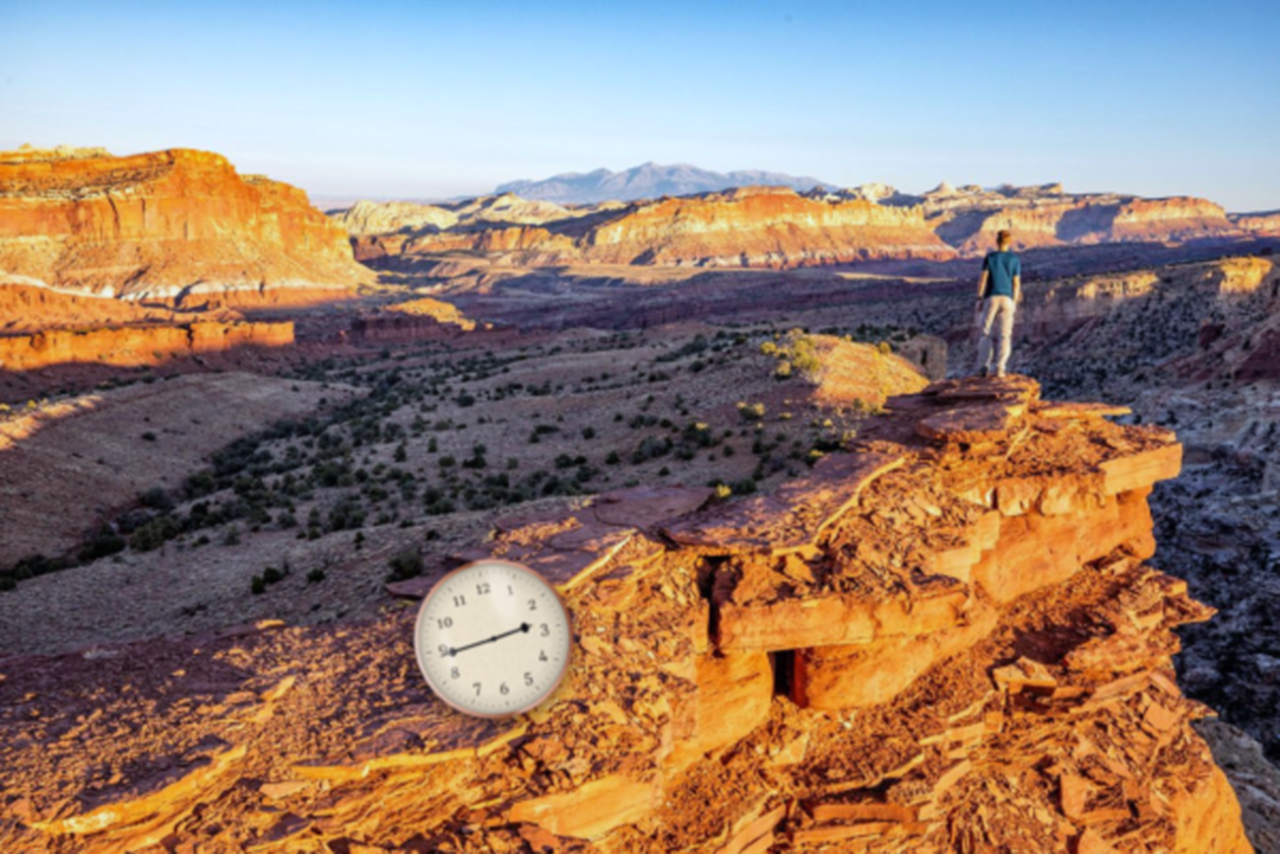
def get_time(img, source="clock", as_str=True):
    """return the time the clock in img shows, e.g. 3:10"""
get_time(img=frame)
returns 2:44
